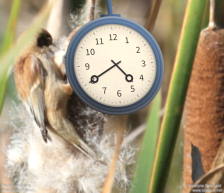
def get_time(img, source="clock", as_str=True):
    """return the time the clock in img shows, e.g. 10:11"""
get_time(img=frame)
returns 4:40
